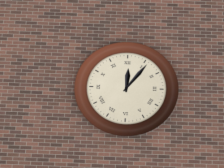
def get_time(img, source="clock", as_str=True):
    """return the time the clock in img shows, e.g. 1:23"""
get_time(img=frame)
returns 12:06
